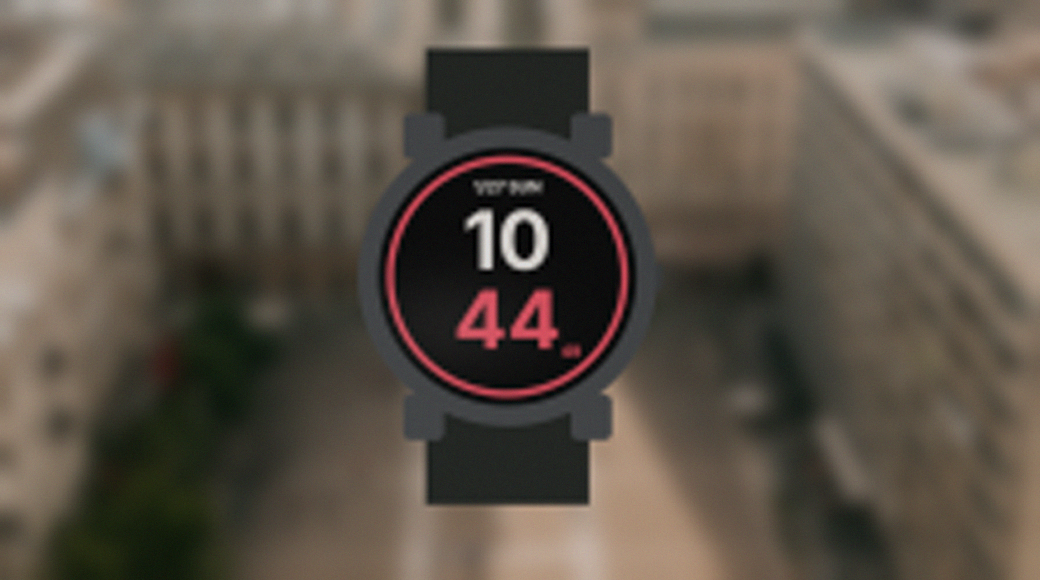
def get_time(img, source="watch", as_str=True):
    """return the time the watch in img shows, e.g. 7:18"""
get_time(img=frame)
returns 10:44
